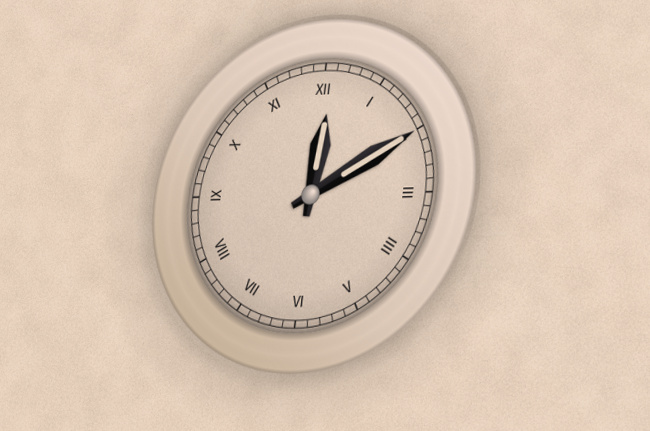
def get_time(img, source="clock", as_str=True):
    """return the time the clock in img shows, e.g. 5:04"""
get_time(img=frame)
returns 12:10
